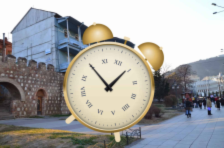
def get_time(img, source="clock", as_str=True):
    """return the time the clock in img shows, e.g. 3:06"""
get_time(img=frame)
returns 12:50
